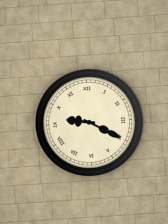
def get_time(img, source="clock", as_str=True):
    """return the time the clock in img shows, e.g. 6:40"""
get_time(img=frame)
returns 9:20
